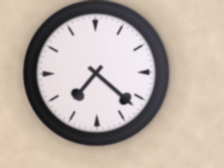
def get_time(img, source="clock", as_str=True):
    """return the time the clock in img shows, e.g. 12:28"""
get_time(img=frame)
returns 7:22
